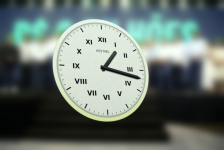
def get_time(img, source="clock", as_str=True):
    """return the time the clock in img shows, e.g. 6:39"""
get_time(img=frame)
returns 1:17
